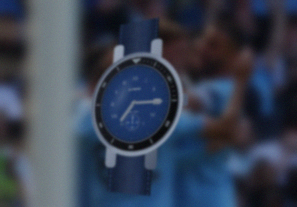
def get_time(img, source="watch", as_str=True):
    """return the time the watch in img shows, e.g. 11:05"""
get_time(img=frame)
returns 7:15
